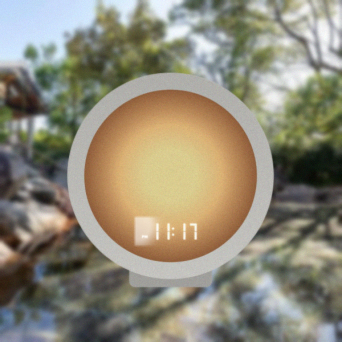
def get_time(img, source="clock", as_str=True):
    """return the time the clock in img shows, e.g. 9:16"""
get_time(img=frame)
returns 11:17
